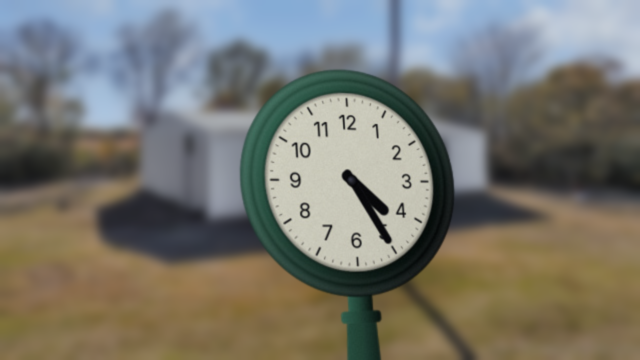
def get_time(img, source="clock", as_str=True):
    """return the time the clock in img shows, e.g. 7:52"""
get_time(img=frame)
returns 4:25
